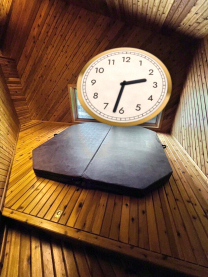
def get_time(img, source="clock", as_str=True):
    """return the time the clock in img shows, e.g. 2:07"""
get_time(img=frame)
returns 2:32
